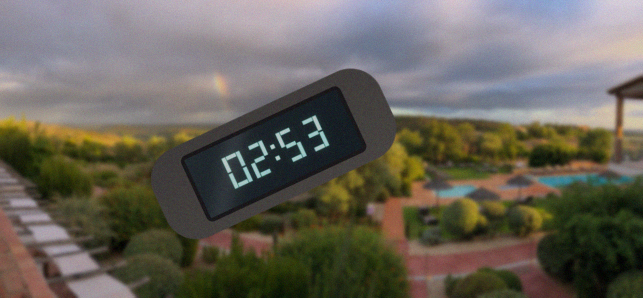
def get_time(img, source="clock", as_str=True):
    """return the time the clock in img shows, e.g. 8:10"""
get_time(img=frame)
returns 2:53
